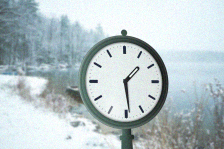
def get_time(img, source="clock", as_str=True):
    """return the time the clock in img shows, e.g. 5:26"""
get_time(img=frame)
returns 1:29
